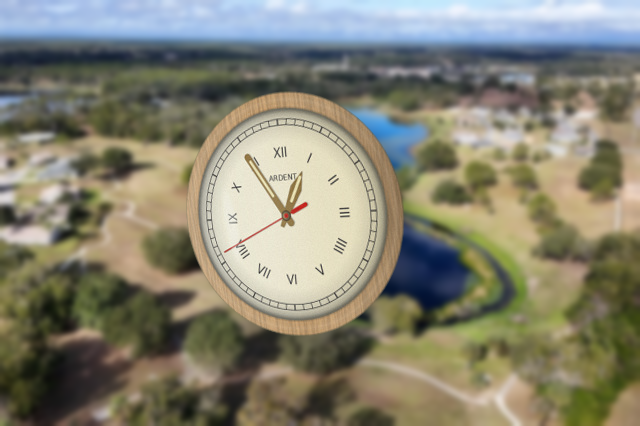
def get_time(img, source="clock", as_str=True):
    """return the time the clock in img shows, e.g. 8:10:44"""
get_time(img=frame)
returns 12:54:41
